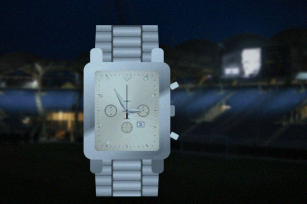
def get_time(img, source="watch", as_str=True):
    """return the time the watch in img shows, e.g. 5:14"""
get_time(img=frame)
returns 2:55
